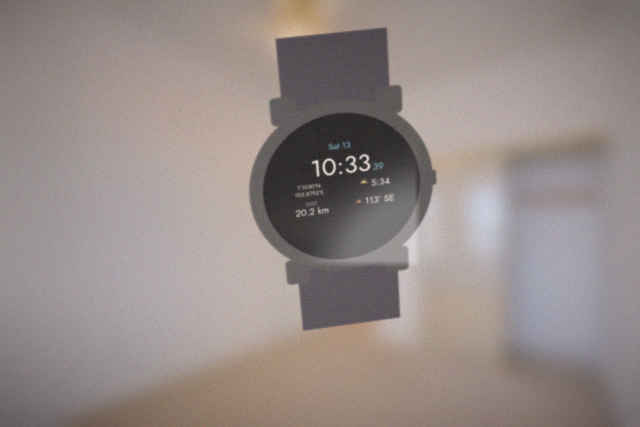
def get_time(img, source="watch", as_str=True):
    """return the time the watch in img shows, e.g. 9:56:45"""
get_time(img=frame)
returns 10:33:39
